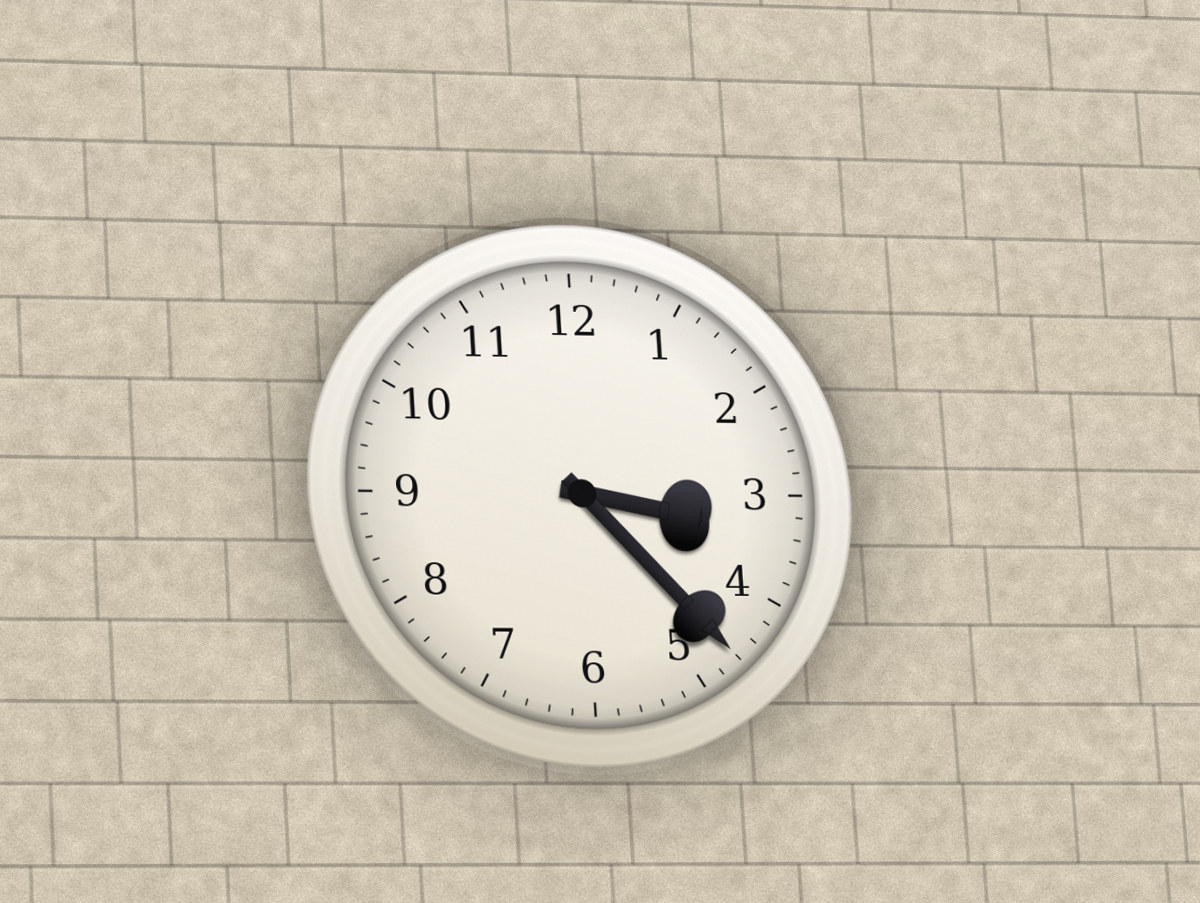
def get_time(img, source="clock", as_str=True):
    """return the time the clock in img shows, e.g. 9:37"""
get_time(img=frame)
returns 3:23
